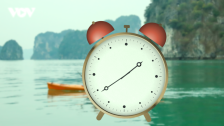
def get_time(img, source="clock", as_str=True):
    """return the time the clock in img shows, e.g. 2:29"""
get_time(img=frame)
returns 1:39
